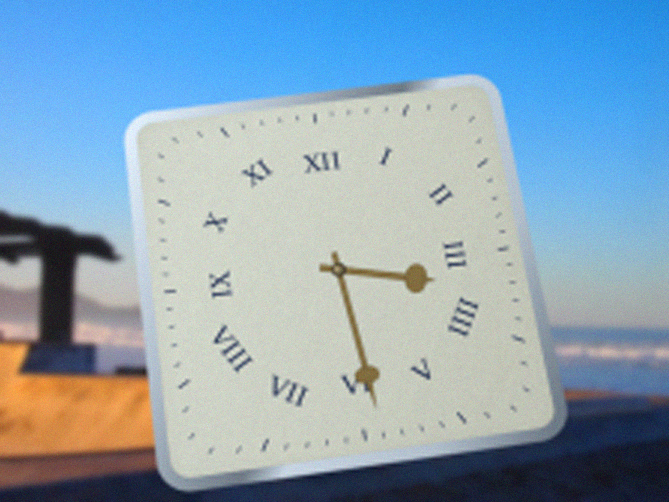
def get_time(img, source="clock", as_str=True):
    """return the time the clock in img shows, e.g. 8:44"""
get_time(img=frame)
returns 3:29
